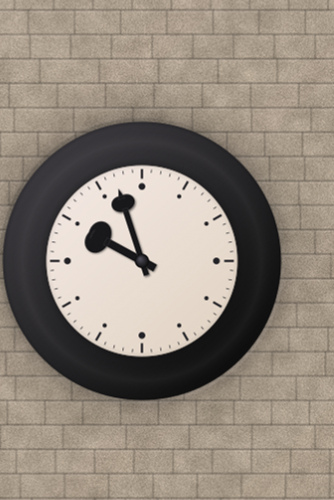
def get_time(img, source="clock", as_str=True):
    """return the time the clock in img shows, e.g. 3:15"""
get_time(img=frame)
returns 9:57
